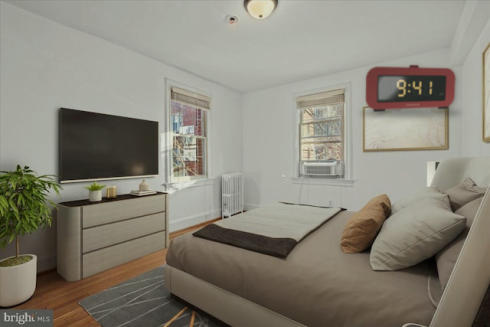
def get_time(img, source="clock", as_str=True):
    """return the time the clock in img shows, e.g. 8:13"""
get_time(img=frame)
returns 9:41
